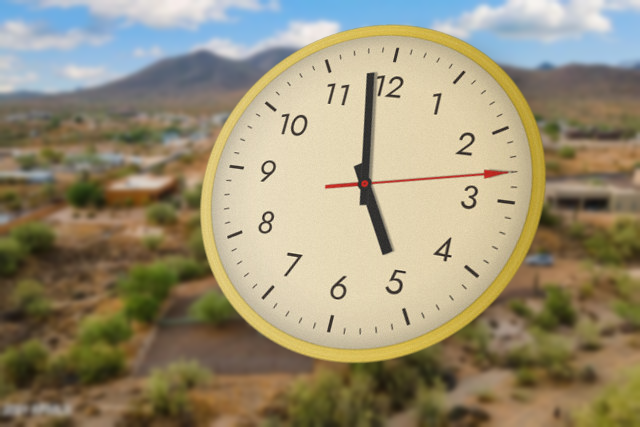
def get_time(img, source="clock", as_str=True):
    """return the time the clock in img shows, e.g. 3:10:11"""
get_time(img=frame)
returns 4:58:13
